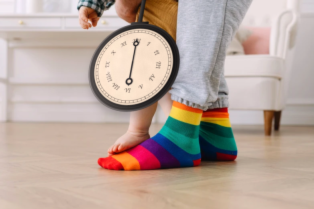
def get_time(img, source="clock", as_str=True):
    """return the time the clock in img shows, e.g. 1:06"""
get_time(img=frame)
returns 6:00
